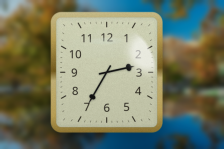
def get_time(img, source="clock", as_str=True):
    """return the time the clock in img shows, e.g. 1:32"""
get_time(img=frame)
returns 2:35
